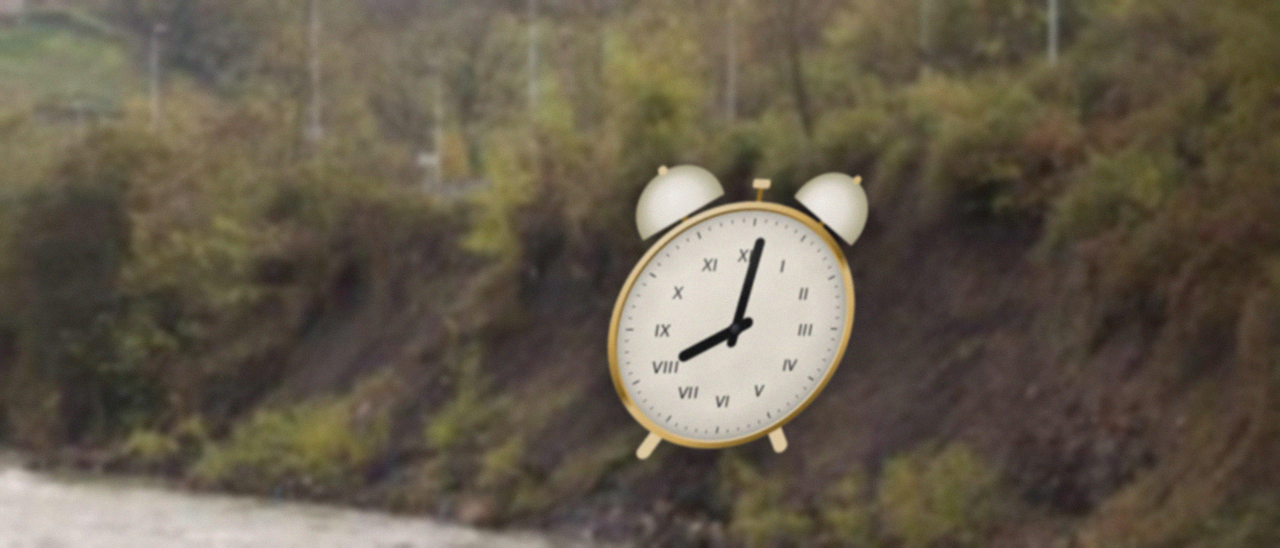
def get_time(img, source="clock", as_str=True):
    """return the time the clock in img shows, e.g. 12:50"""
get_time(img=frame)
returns 8:01
